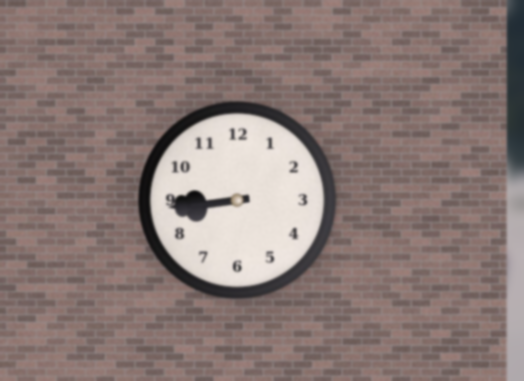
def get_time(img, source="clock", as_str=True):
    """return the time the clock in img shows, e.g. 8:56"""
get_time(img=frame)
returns 8:44
